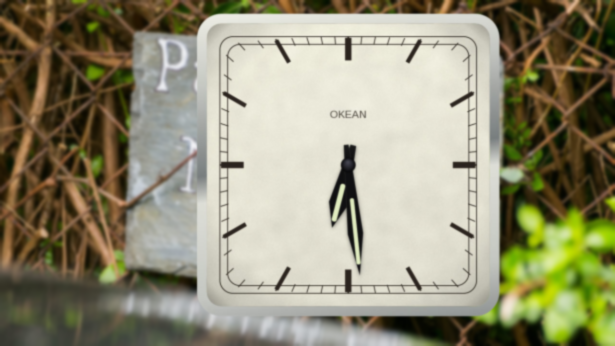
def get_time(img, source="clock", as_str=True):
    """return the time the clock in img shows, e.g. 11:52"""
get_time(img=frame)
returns 6:29
